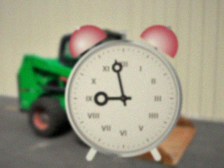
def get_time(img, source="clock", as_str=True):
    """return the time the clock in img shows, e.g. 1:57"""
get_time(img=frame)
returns 8:58
